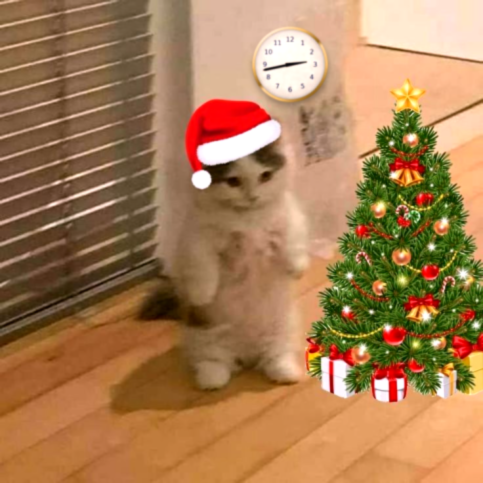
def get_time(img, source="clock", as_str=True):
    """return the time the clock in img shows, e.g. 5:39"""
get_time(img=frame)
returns 2:43
